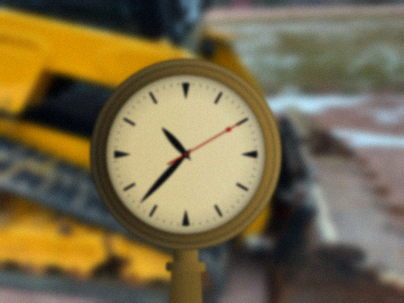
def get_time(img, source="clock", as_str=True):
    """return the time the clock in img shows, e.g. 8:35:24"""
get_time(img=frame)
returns 10:37:10
